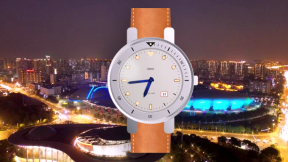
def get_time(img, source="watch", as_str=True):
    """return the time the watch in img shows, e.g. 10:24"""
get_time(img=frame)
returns 6:44
